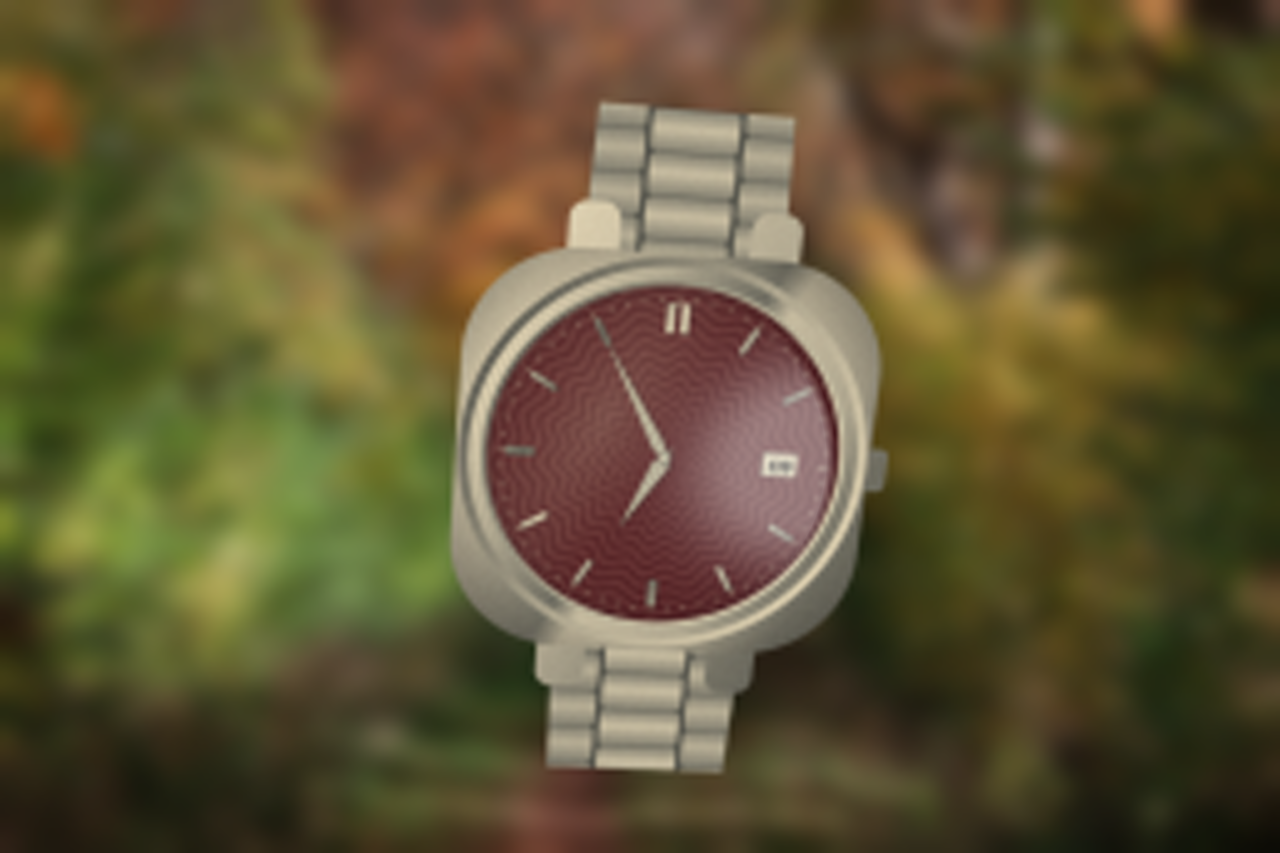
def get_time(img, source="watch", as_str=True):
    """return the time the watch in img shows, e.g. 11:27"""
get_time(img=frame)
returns 6:55
